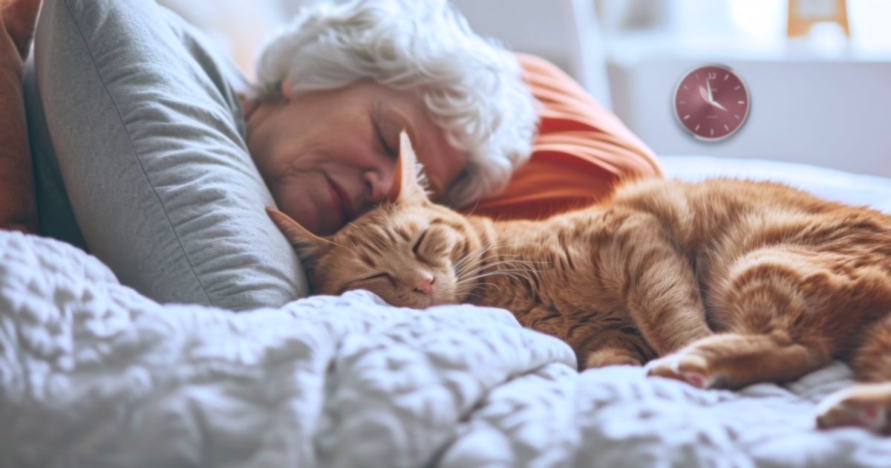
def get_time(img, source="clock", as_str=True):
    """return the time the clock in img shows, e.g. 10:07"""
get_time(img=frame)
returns 3:58
